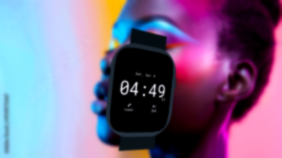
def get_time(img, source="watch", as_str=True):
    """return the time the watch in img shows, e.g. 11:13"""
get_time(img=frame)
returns 4:49
